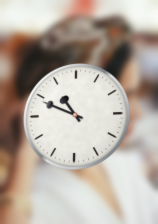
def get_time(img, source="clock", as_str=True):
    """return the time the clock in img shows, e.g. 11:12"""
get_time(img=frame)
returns 10:49
